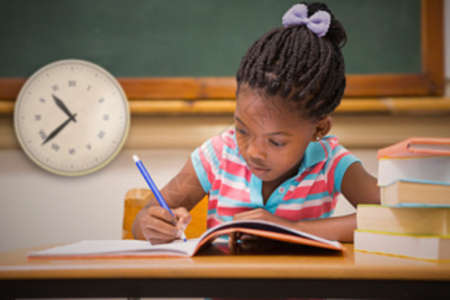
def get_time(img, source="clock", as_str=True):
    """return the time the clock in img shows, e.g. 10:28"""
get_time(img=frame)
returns 10:38
